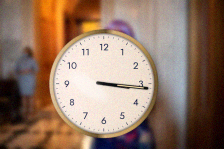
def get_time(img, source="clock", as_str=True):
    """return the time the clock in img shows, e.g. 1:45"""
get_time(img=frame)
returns 3:16
